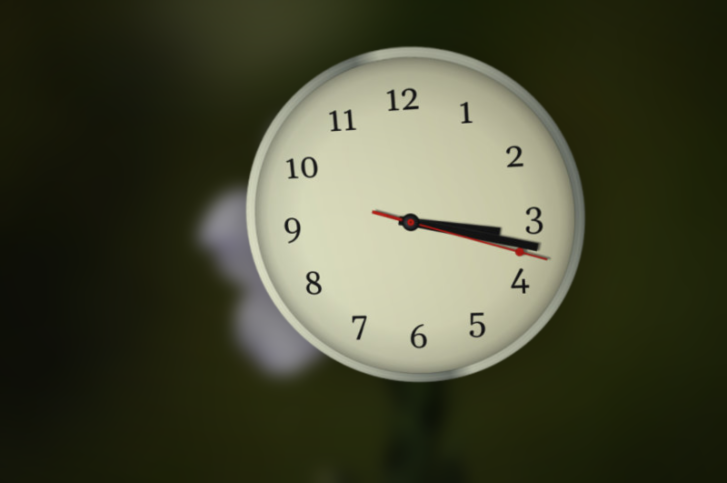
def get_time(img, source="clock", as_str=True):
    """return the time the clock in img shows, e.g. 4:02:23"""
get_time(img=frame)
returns 3:17:18
